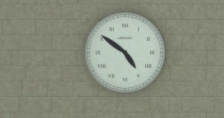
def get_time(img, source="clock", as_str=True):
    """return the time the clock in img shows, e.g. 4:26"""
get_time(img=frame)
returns 4:51
